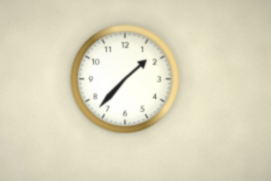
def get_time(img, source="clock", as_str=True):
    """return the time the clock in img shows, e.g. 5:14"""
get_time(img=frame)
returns 1:37
